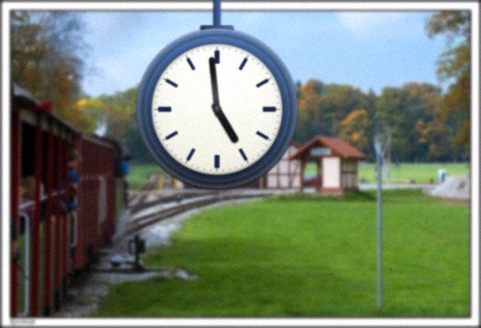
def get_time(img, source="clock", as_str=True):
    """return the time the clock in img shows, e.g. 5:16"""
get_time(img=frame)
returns 4:59
